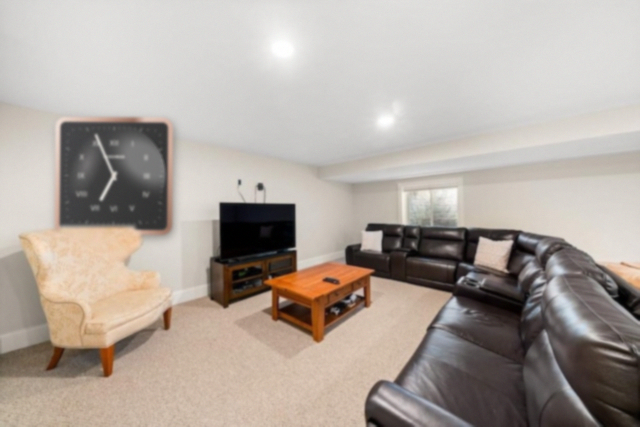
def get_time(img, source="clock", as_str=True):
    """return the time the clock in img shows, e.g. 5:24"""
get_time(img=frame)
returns 6:56
